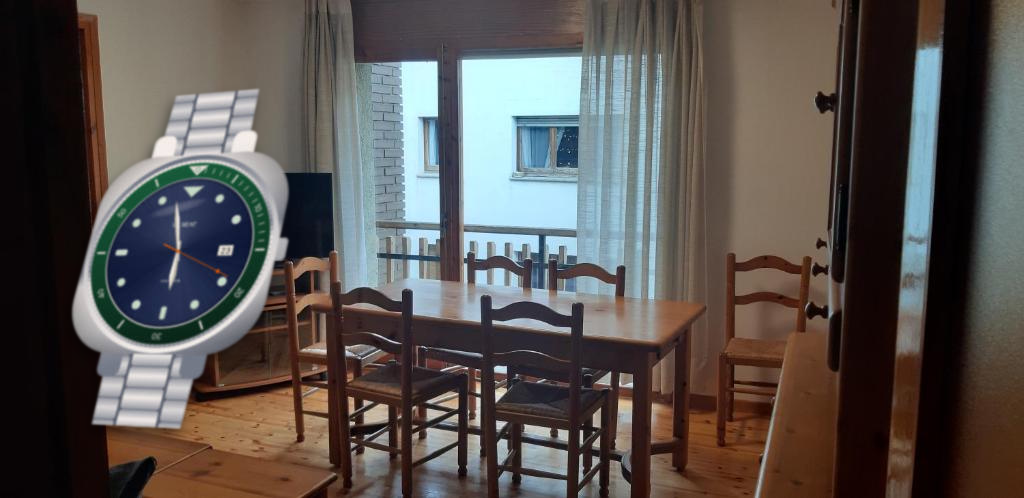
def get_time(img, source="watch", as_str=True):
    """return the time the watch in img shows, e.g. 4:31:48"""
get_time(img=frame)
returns 5:57:19
